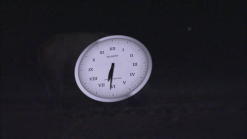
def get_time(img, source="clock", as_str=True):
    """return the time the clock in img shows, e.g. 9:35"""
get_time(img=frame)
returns 6:31
